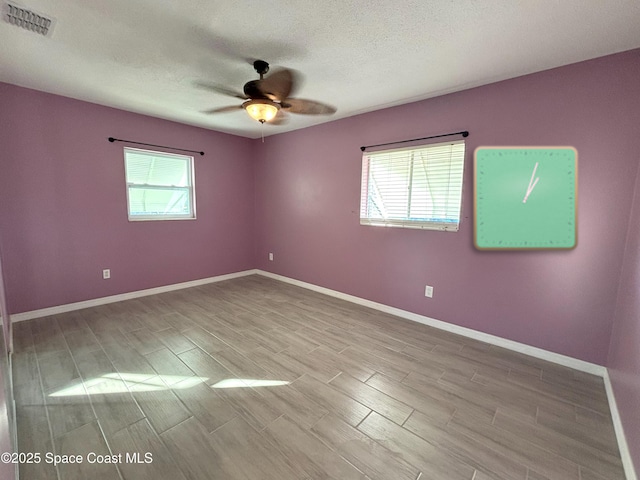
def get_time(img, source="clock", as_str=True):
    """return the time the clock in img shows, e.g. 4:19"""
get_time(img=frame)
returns 1:03
